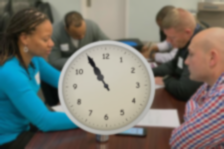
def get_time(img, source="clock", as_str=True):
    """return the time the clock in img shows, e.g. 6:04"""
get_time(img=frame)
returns 10:55
